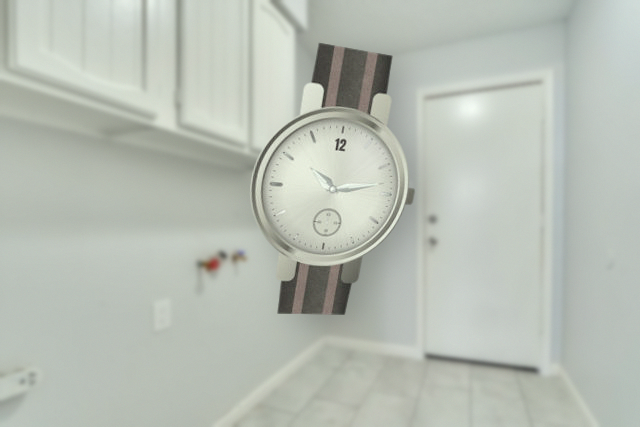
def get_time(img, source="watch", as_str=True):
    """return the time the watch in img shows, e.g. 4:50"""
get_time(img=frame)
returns 10:13
